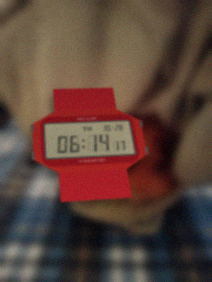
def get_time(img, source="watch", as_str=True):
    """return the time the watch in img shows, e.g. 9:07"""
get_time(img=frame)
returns 6:14
